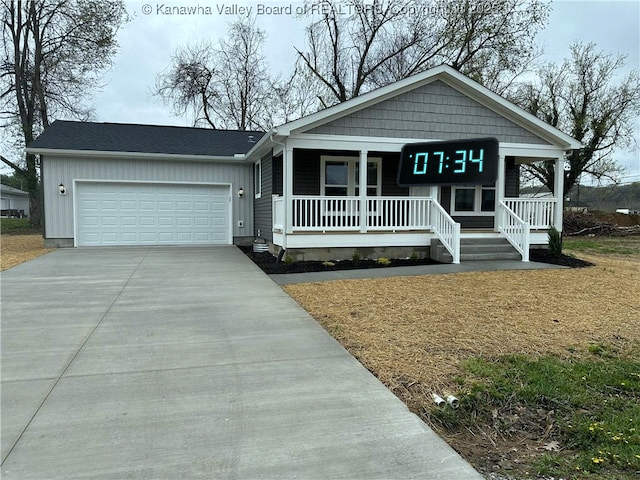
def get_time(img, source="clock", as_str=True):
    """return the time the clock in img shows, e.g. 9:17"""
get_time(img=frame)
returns 7:34
